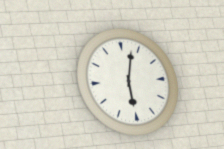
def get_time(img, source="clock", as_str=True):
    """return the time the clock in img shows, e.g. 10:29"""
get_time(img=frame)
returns 6:03
